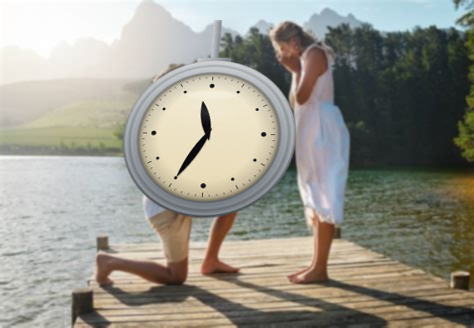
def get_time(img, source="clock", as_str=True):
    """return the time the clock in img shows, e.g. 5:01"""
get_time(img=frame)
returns 11:35
